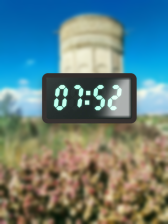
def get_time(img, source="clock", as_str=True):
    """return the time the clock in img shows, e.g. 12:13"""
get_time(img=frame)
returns 7:52
